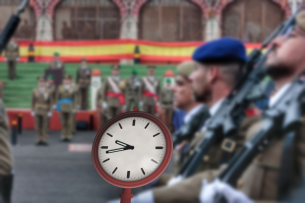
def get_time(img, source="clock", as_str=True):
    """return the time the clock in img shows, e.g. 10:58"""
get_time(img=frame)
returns 9:43
